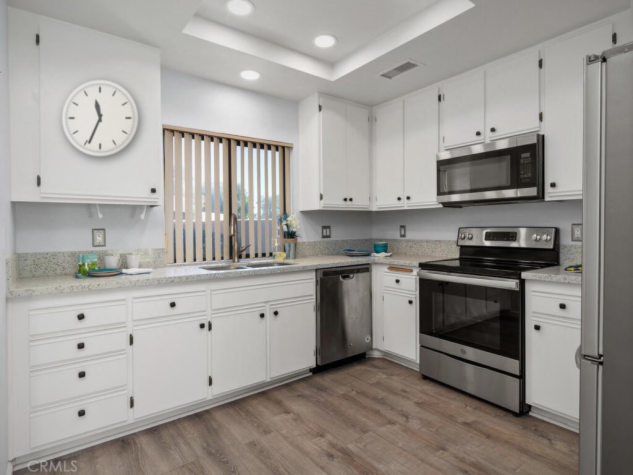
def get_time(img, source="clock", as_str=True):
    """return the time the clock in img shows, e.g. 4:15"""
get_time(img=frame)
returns 11:34
